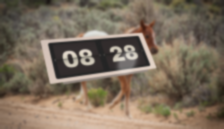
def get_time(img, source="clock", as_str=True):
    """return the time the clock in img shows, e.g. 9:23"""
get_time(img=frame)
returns 8:28
